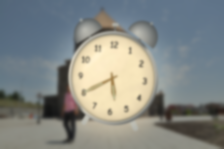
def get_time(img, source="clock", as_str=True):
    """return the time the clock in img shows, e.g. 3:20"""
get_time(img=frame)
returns 5:40
